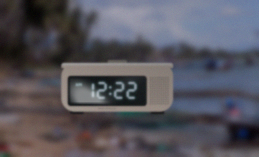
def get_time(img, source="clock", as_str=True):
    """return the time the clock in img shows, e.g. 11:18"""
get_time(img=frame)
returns 12:22
